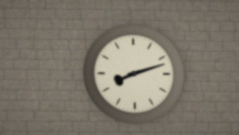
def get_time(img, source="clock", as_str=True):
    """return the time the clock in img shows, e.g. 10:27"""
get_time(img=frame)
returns 8:12
